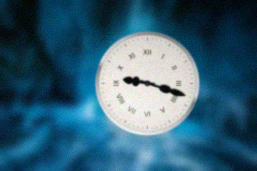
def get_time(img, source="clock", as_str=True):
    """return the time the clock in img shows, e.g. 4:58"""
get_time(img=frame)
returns 9:18
